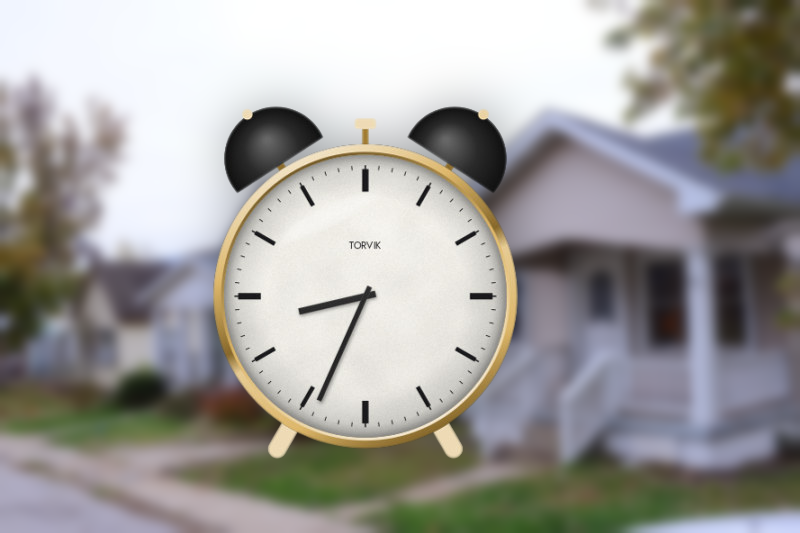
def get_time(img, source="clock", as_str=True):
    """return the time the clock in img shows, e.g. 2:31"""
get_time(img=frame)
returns 8:34
